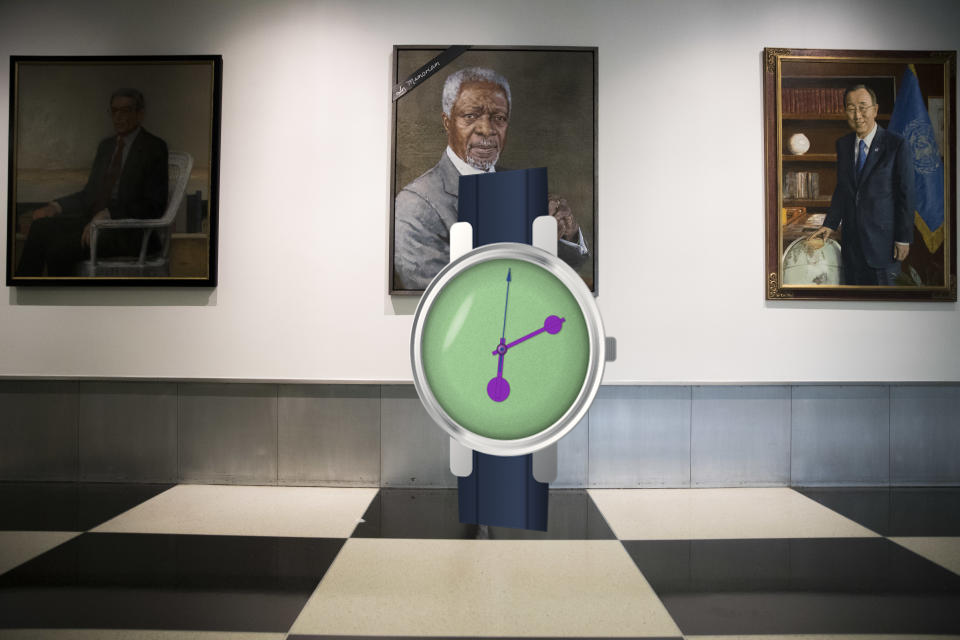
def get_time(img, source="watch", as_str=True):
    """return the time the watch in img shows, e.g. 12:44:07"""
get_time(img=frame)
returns 6:11:01
